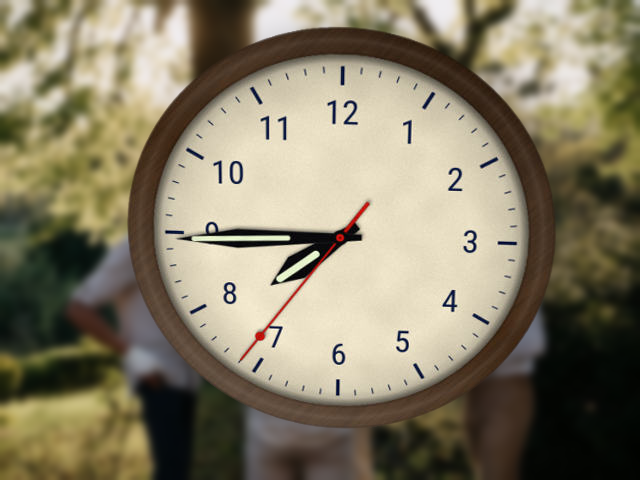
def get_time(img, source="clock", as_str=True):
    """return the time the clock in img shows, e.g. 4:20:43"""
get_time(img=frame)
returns 7:44:36
